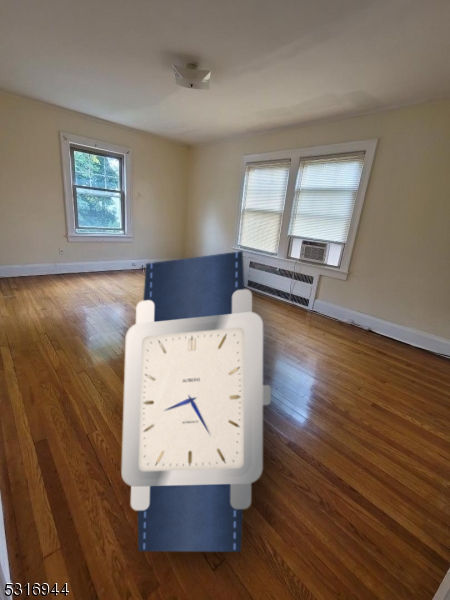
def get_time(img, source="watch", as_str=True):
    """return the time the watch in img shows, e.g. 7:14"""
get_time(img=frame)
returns 8:25
